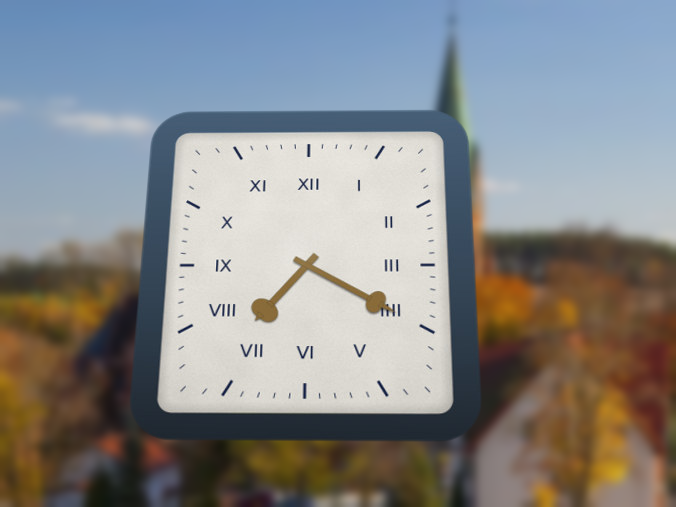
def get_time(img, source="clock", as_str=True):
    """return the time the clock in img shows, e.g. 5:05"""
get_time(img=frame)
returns 7:20
